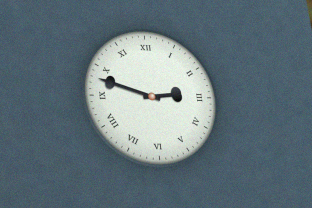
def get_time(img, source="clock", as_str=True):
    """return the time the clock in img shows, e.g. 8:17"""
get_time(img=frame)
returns 2:48
